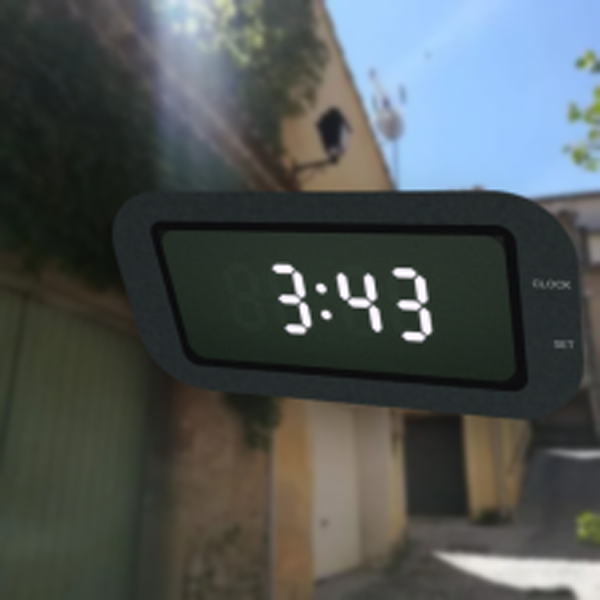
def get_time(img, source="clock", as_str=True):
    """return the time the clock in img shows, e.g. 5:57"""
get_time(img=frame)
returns 3:43
